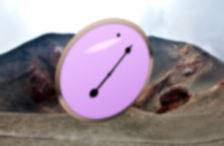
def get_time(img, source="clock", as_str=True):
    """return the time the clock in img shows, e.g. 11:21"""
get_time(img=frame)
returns 7:05
